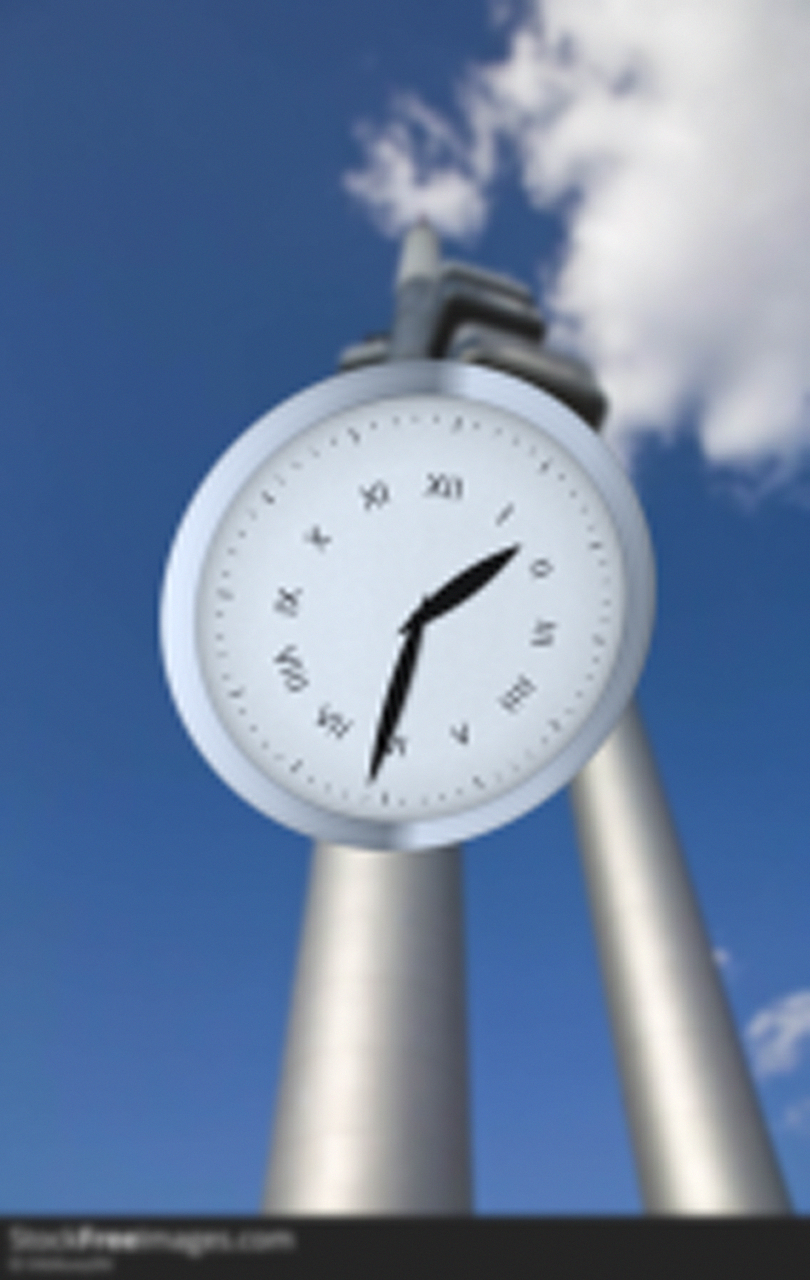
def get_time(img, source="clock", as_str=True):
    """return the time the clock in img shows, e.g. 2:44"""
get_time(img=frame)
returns 1:31
